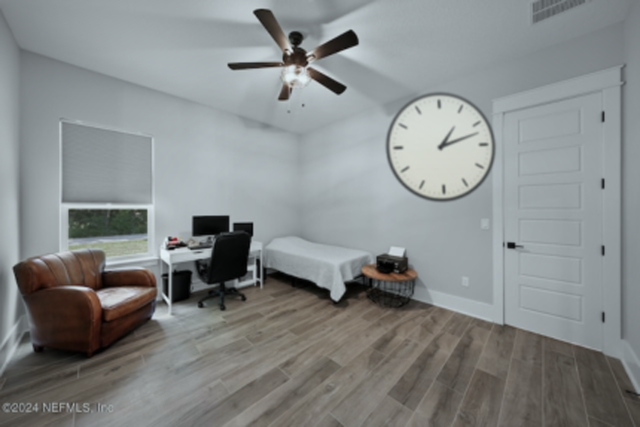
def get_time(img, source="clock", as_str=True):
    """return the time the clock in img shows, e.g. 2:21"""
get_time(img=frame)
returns 1:12
